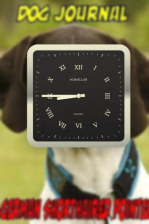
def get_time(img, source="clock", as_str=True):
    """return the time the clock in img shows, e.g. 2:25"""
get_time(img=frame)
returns 8:45
